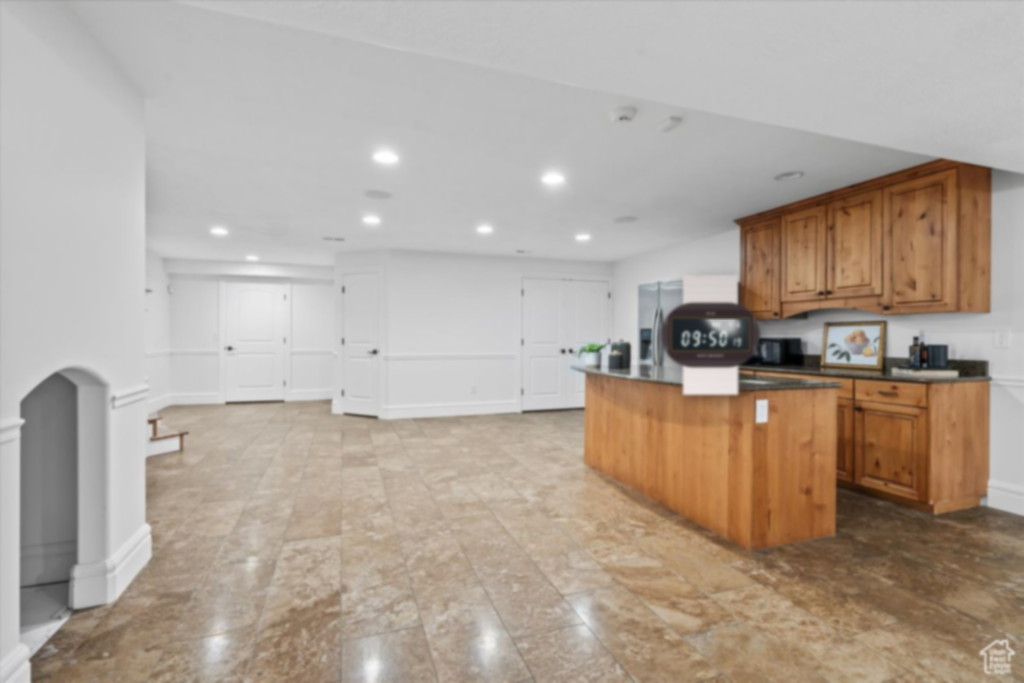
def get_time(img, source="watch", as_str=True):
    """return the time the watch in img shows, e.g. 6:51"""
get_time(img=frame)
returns 9:50
